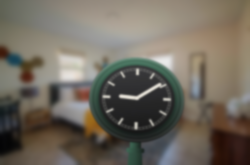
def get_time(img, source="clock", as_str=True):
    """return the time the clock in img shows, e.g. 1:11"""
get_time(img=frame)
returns 9:09
